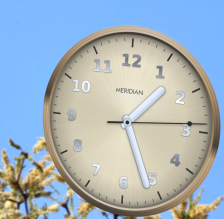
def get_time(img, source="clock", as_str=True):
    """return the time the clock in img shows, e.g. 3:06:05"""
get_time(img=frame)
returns 1:26:14
